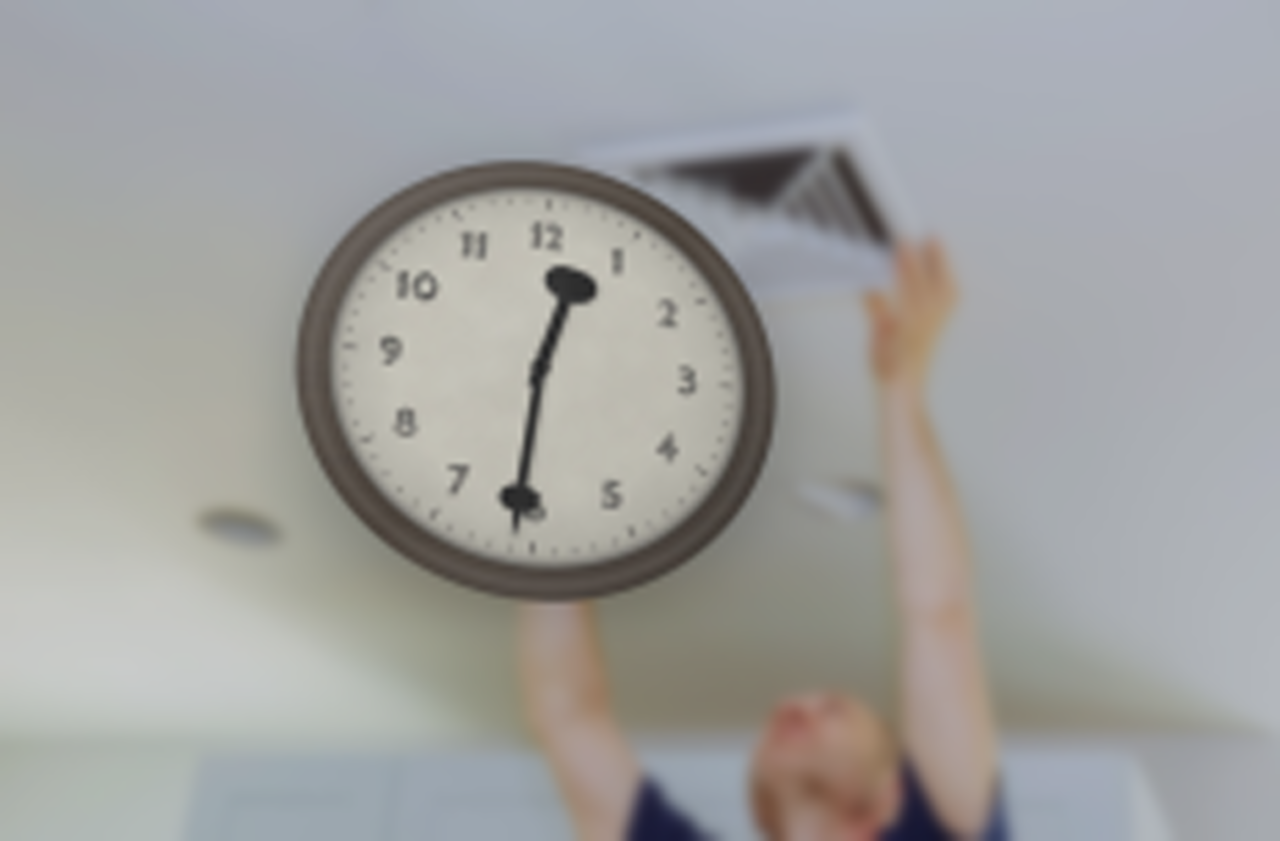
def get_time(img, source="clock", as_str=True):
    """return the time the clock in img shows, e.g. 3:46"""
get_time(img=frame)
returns 12:31
